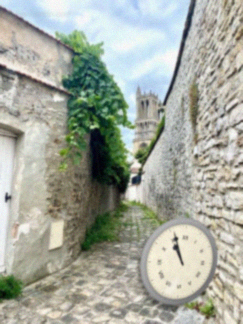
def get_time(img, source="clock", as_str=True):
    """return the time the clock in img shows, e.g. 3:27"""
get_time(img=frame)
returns 10:56
